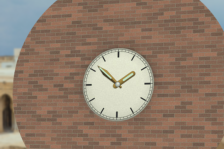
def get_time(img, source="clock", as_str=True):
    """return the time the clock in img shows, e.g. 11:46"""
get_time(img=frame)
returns 1:52
